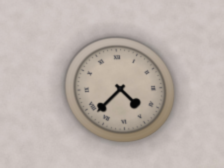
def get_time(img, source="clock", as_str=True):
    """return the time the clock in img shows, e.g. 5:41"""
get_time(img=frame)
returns 4:38
